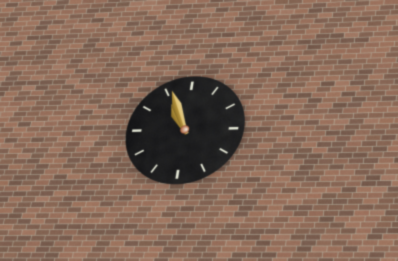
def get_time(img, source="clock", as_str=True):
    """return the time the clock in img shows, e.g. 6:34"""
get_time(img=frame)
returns 10:56
